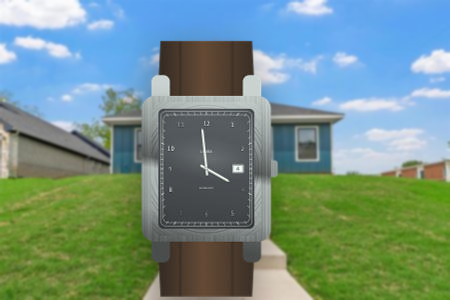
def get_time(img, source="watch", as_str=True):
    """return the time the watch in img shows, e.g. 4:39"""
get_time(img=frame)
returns 3:59
